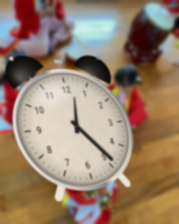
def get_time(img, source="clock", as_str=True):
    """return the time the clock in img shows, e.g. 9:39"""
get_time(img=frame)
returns 12:24
